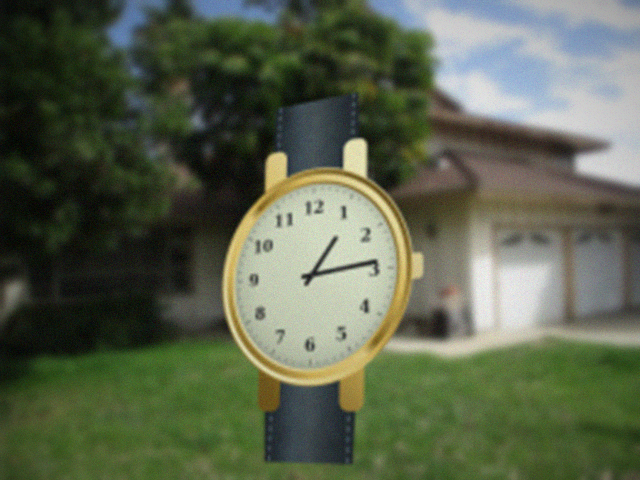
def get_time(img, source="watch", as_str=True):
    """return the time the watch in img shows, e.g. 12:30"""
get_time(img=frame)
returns 1:14
